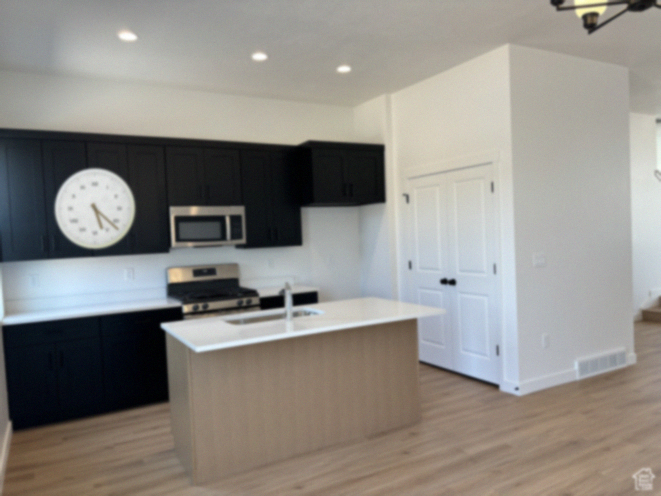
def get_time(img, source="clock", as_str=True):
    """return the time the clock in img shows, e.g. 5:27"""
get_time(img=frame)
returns 5:22
